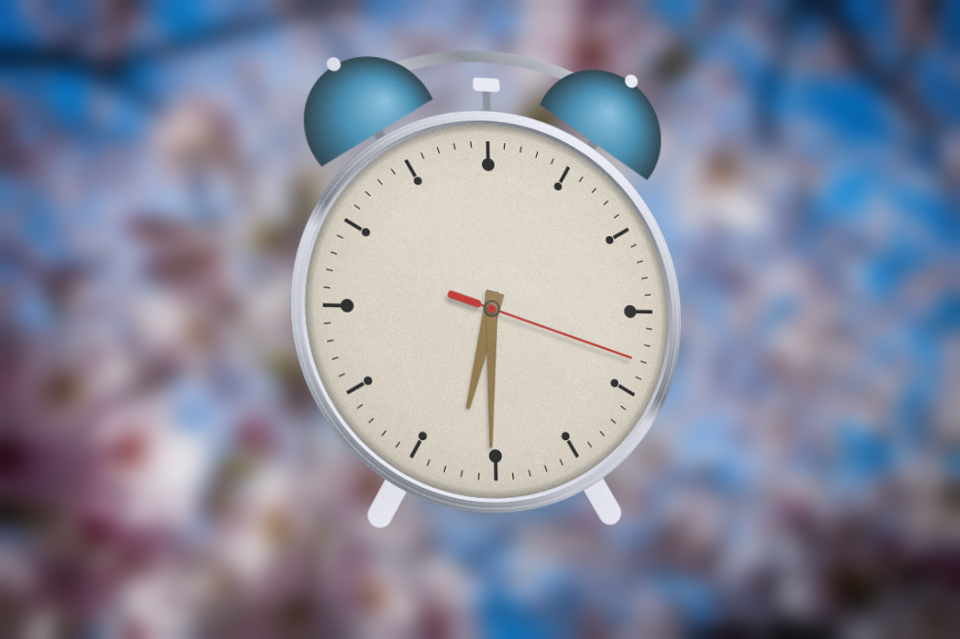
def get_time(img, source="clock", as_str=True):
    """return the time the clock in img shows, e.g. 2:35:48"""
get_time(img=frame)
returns 6:30:18
